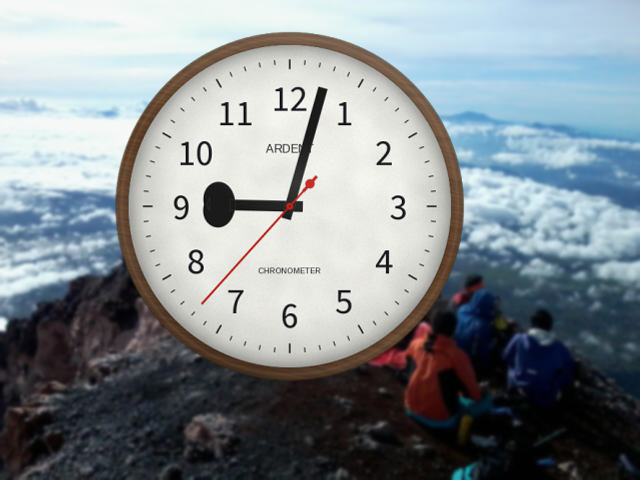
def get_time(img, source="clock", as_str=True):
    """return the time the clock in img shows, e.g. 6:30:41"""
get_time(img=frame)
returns 9:02:37
